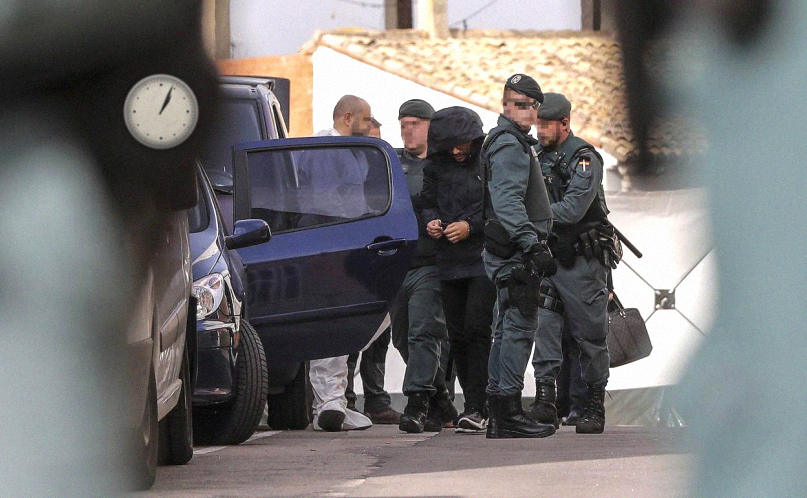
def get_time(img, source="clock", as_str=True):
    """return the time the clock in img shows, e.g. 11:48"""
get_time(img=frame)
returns 1:04
